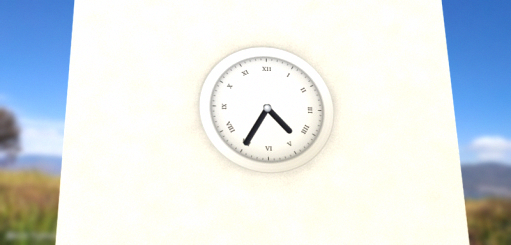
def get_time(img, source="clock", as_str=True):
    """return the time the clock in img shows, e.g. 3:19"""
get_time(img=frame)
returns 4:35
